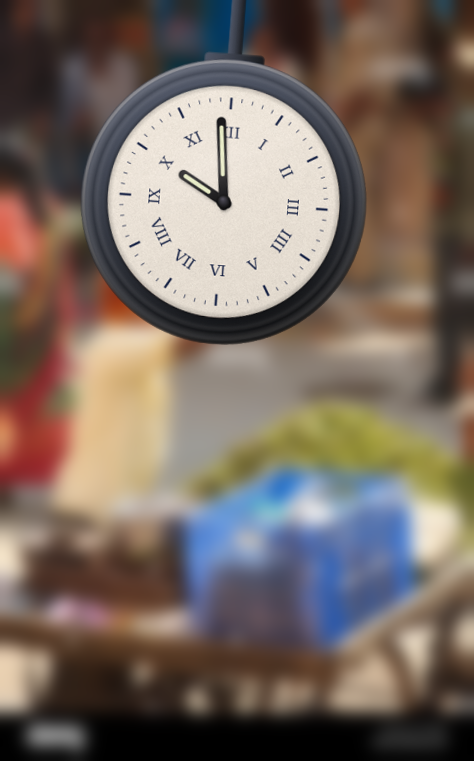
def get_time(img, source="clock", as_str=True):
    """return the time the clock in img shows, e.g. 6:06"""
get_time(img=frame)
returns 9:59
